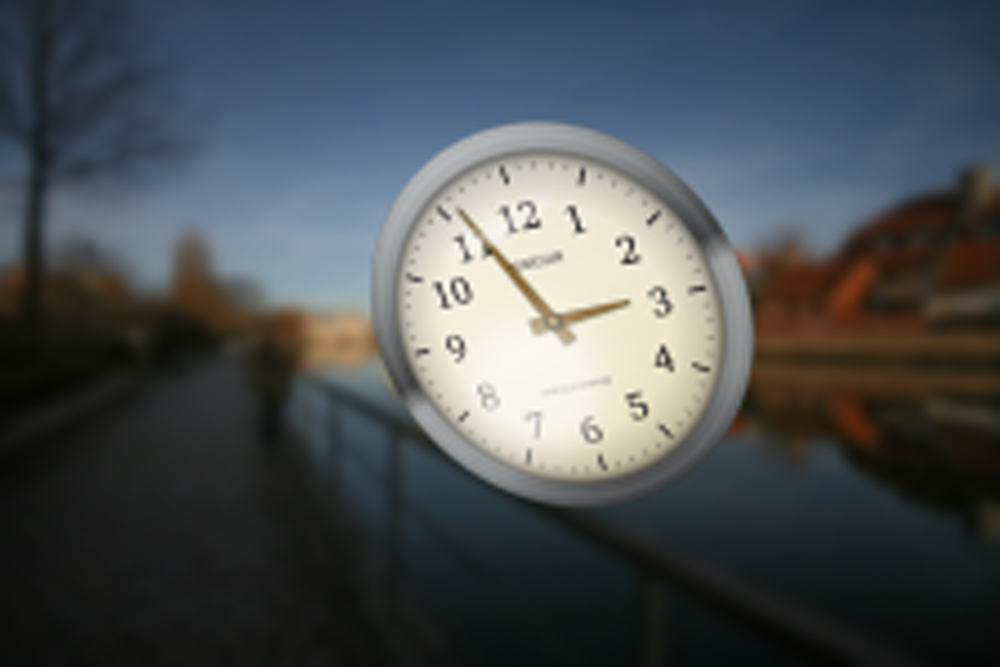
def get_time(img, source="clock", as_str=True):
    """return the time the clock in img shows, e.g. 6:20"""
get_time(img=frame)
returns 2:56
